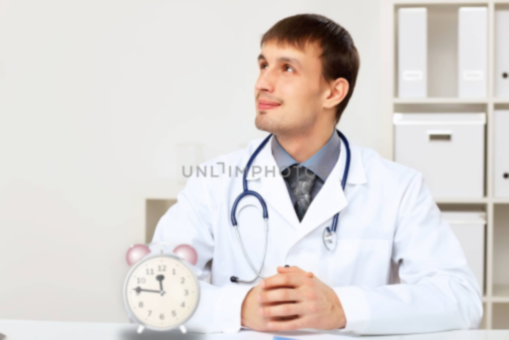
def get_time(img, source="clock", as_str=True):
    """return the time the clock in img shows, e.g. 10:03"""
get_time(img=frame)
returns 11:46
